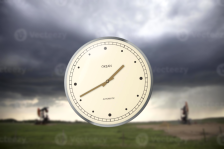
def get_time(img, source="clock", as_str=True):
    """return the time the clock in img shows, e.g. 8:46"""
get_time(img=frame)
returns 1:41
